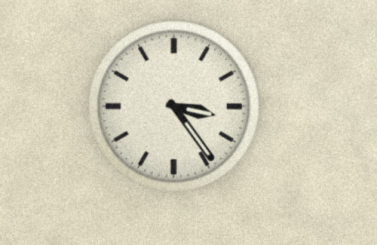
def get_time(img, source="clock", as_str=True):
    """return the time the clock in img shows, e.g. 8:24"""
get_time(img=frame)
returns 3:24
